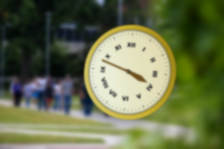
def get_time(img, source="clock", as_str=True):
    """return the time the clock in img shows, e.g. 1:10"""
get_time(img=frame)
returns 3:48
